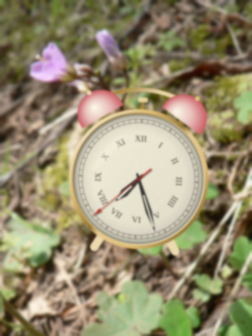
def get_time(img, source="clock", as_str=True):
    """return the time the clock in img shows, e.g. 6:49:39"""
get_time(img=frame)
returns 7:26:38
